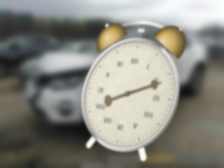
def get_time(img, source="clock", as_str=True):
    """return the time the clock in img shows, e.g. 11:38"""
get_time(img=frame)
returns 8:11
